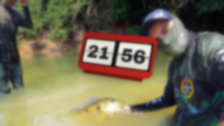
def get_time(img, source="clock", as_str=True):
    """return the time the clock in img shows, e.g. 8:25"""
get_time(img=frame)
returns 21:56
